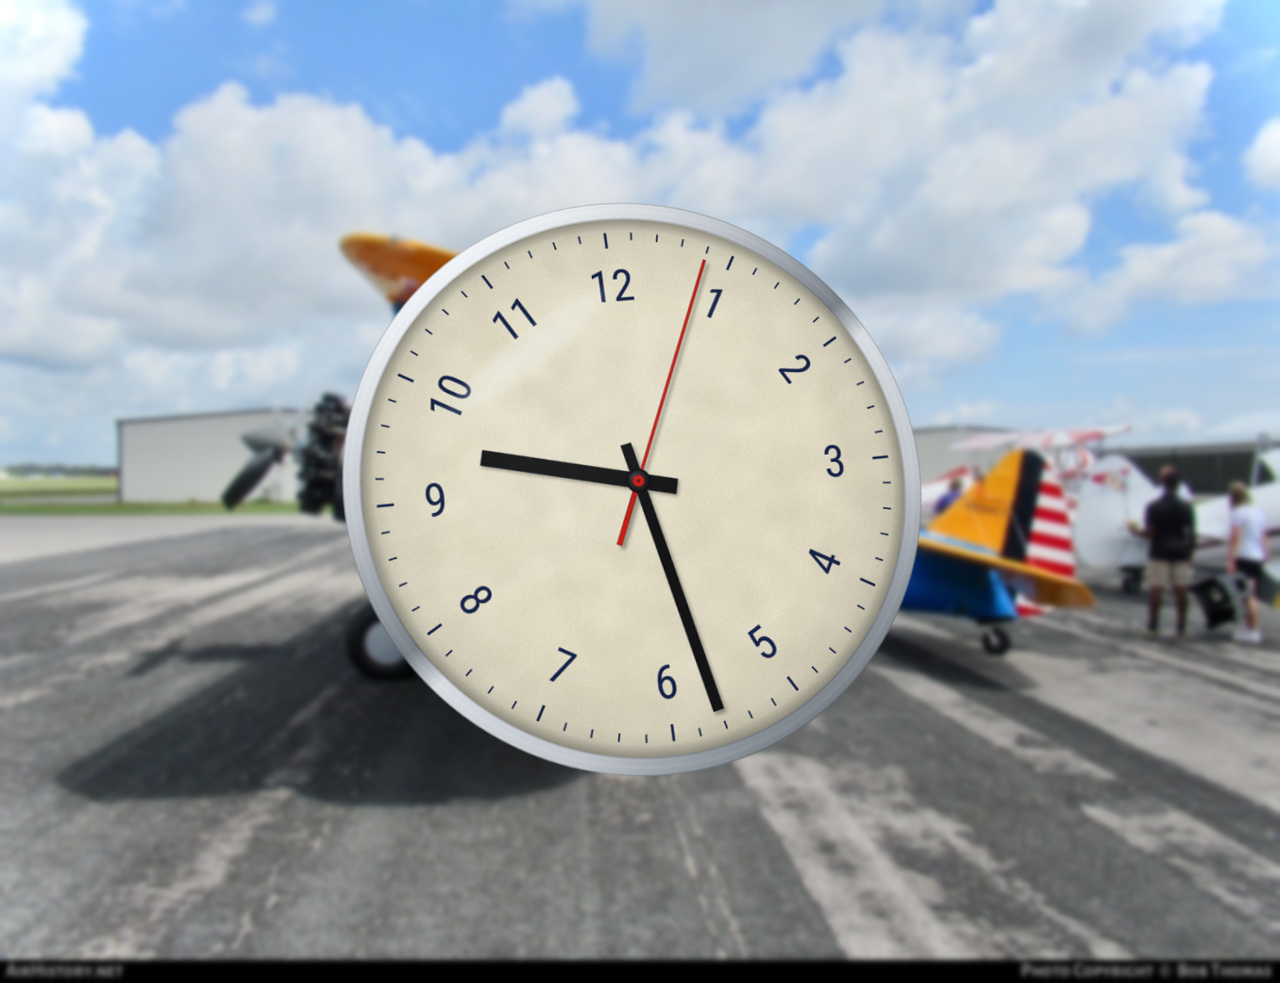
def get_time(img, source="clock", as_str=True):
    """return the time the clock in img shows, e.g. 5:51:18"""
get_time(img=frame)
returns 9:28:04
